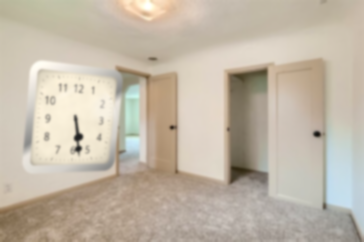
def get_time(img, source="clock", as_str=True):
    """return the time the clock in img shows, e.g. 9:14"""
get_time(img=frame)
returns 5:28
